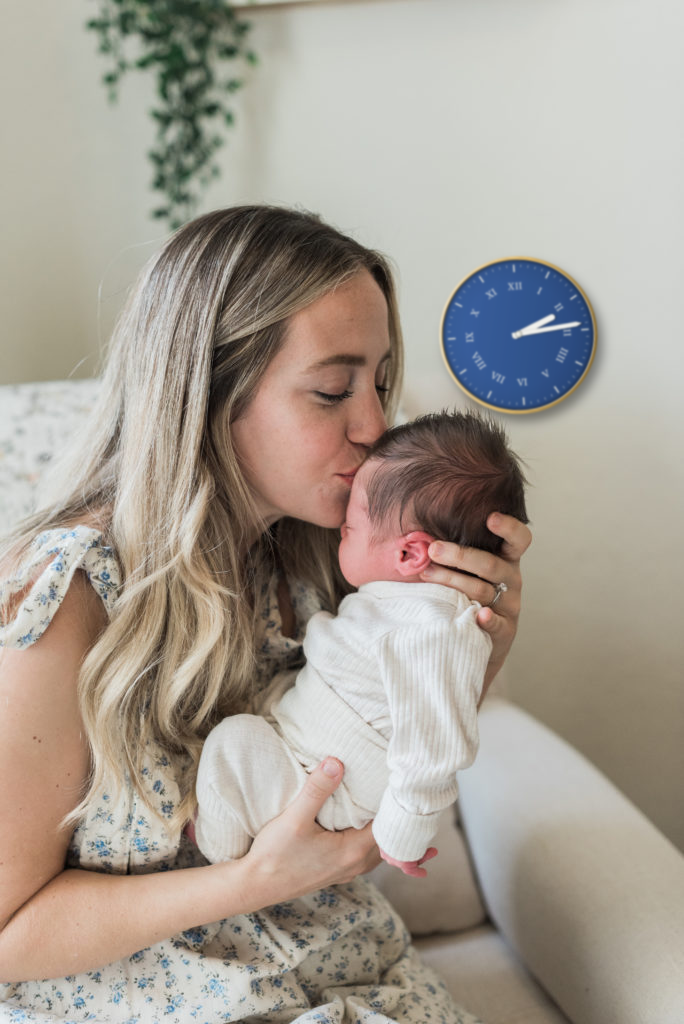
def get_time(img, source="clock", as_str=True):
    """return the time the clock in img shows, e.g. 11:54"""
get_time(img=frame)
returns 2:14
